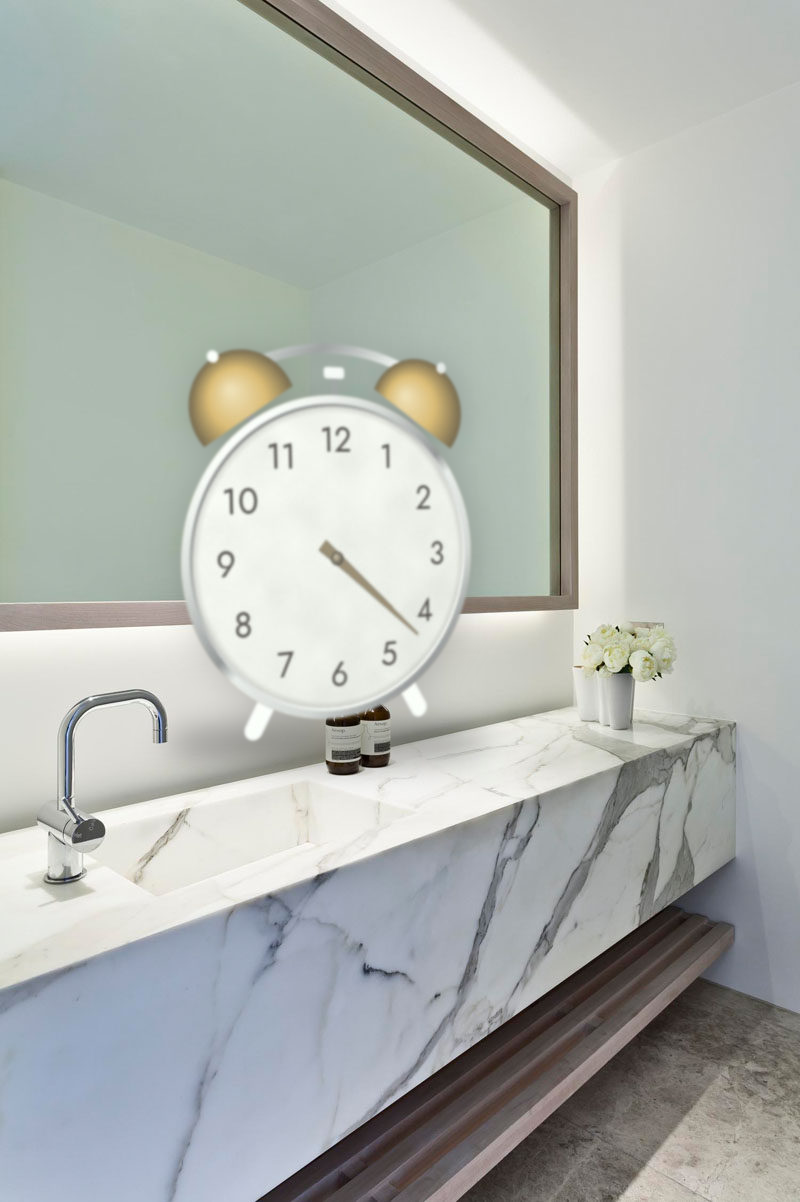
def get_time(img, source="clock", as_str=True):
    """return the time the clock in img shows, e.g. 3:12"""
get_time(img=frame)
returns 4:22
